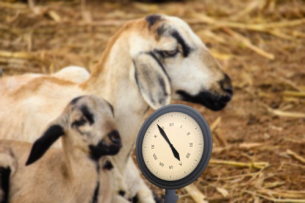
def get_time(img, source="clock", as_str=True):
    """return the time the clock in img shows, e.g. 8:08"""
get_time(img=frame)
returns 4:54
